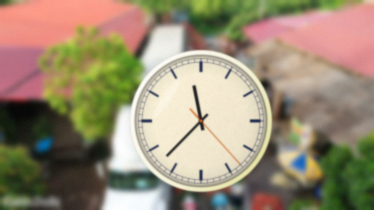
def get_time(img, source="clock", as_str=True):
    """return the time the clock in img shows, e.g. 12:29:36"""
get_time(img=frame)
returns 11:37:23
